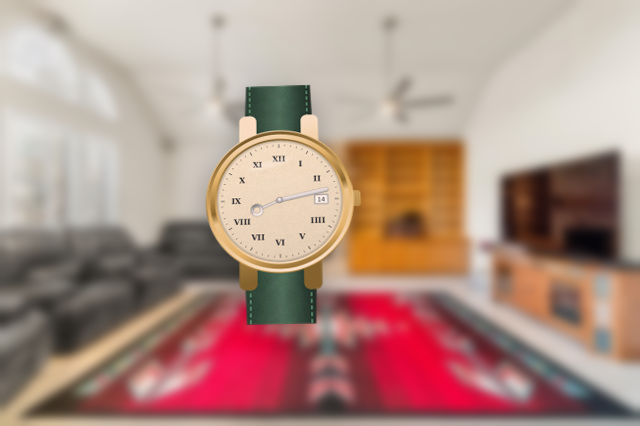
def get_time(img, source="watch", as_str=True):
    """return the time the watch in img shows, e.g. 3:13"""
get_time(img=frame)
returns 8:13
